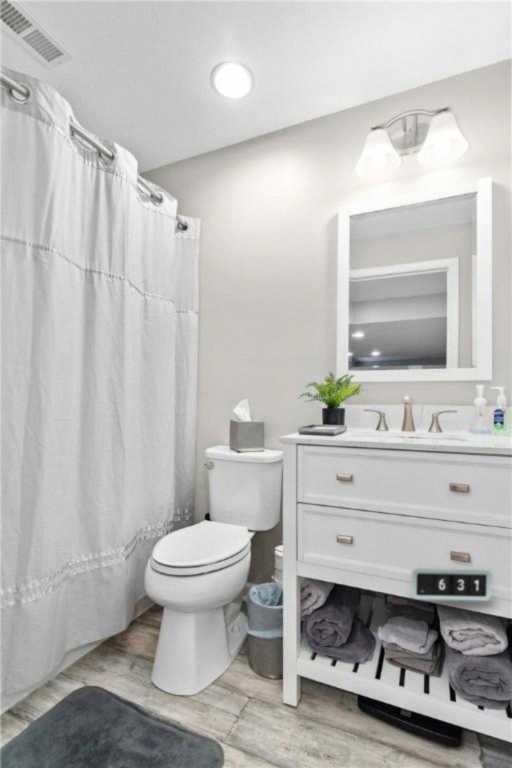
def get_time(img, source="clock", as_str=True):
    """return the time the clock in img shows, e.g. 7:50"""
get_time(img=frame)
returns 6:31
